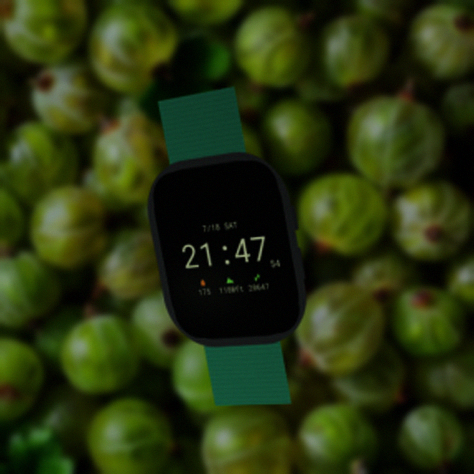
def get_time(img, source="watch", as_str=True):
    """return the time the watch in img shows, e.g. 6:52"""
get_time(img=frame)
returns 21:47
